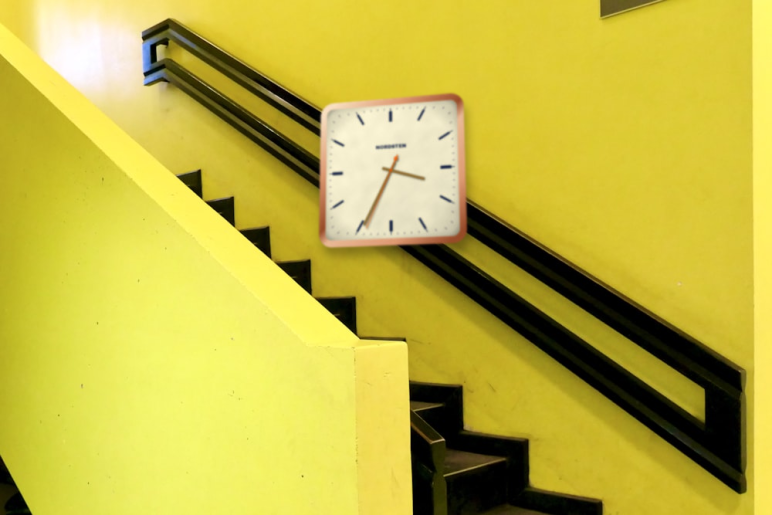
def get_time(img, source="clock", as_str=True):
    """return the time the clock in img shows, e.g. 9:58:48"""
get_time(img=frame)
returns 3:34:34
